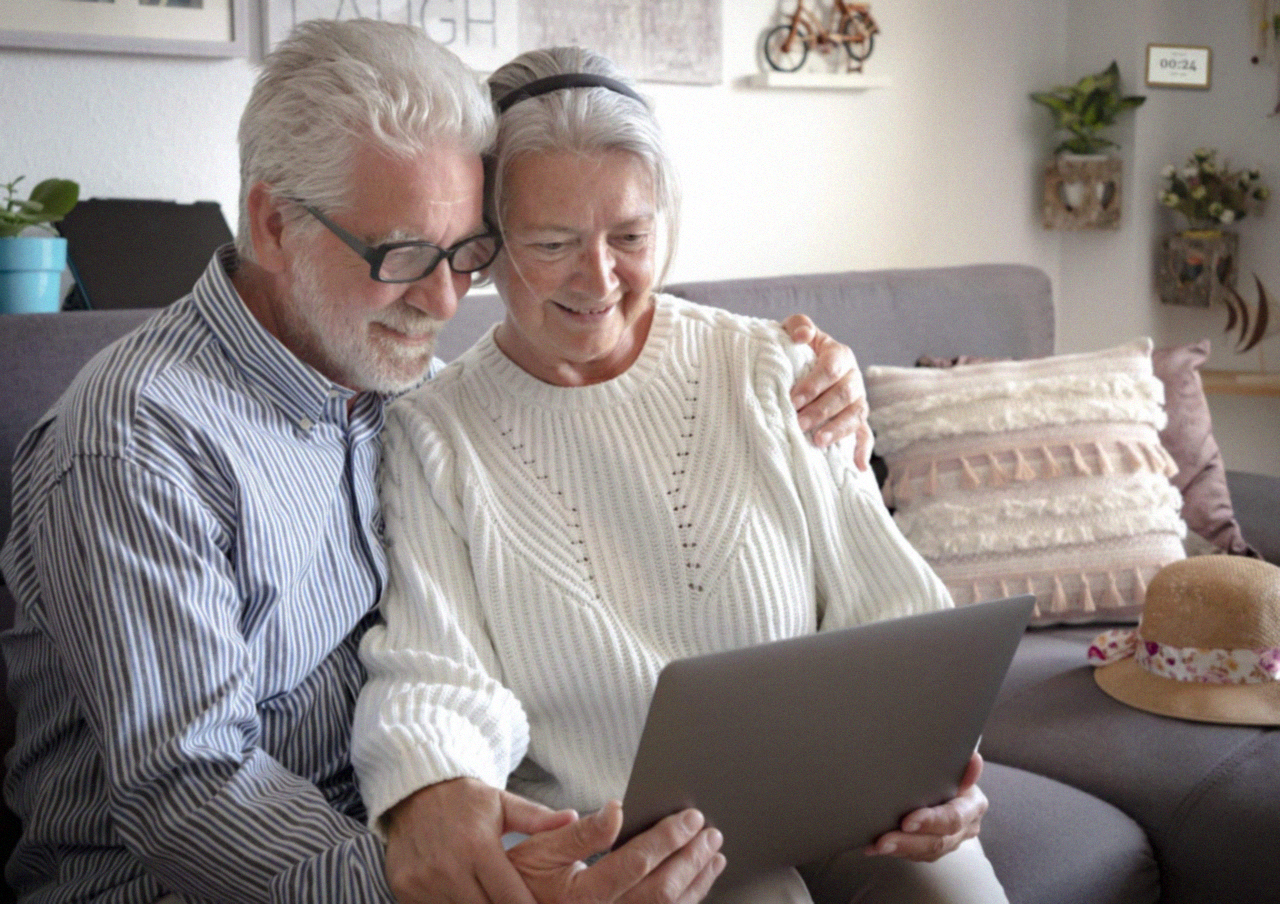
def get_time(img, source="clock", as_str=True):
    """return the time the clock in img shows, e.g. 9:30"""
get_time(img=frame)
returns 0:24
